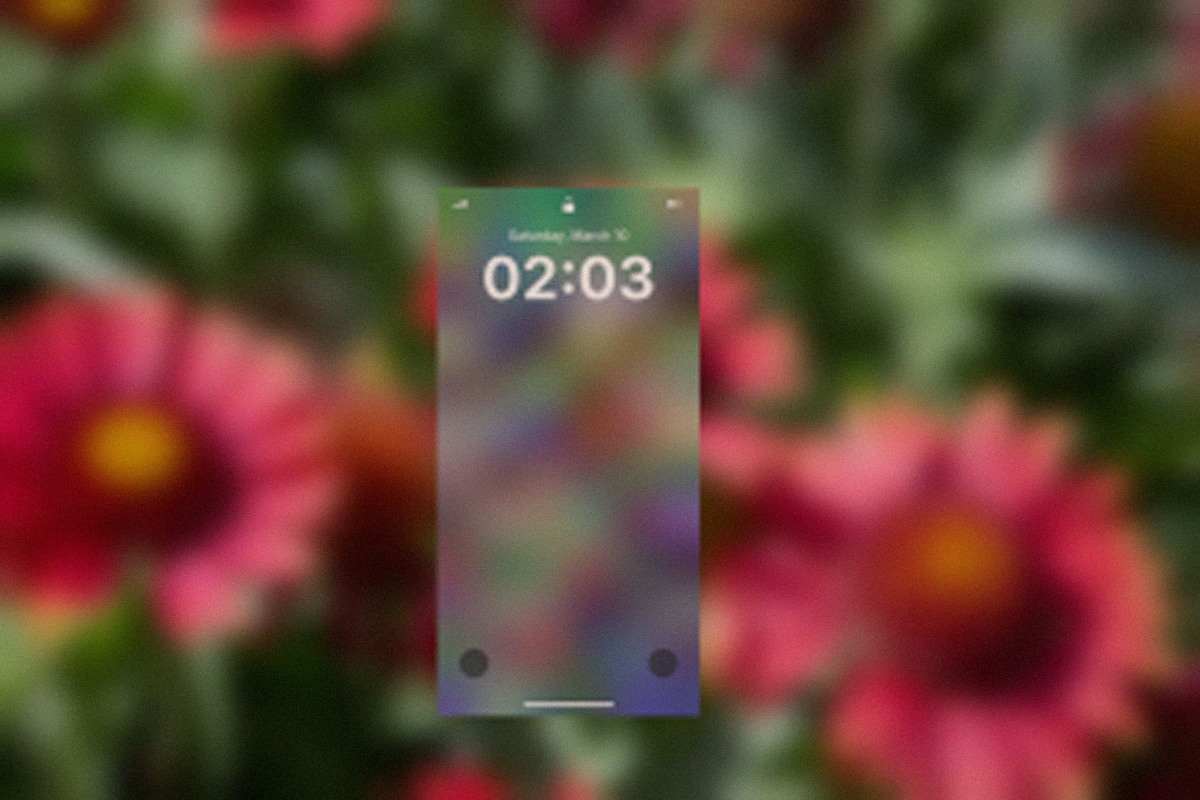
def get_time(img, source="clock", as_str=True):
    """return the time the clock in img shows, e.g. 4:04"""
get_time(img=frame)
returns 2:03
